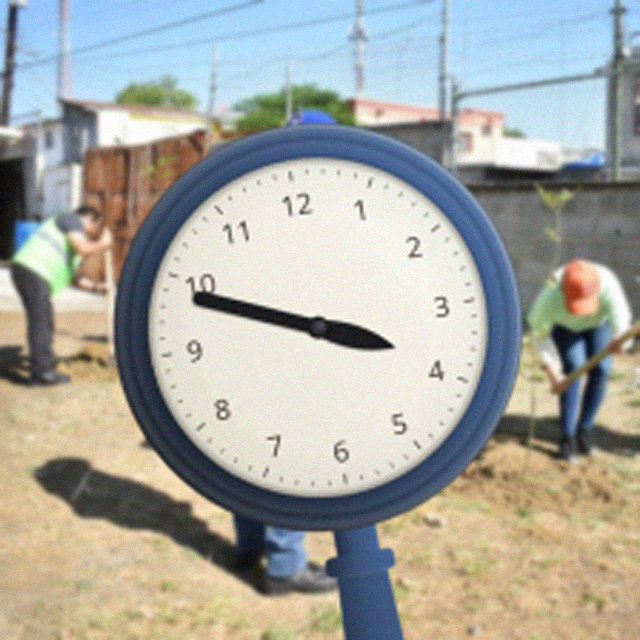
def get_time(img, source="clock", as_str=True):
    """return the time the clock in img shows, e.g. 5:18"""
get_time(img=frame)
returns 3:49
